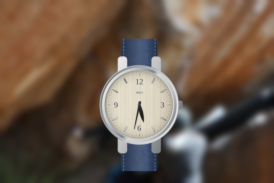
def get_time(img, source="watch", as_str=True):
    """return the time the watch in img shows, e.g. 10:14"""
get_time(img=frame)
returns 5:32
